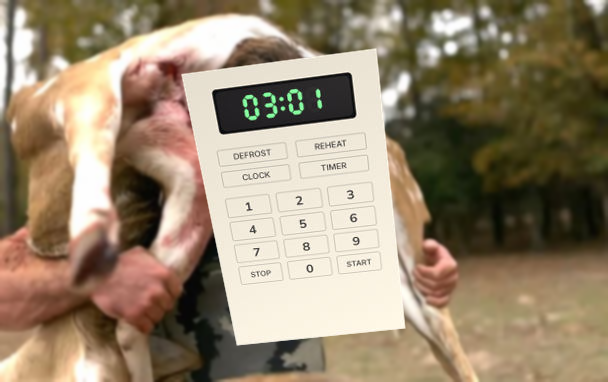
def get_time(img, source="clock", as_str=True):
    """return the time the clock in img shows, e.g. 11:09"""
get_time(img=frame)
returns 3:01
